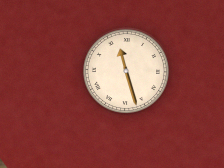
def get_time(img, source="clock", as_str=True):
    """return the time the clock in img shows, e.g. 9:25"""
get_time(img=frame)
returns 11:27
